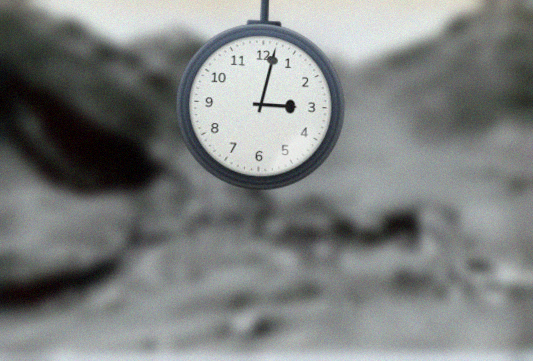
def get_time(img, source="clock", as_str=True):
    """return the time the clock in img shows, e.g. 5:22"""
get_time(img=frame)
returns 3:02
